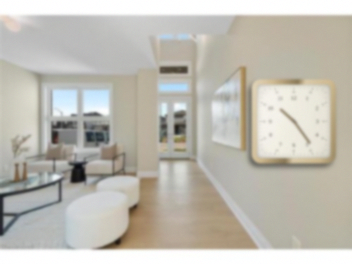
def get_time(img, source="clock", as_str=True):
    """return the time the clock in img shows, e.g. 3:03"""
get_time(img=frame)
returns 10:24
